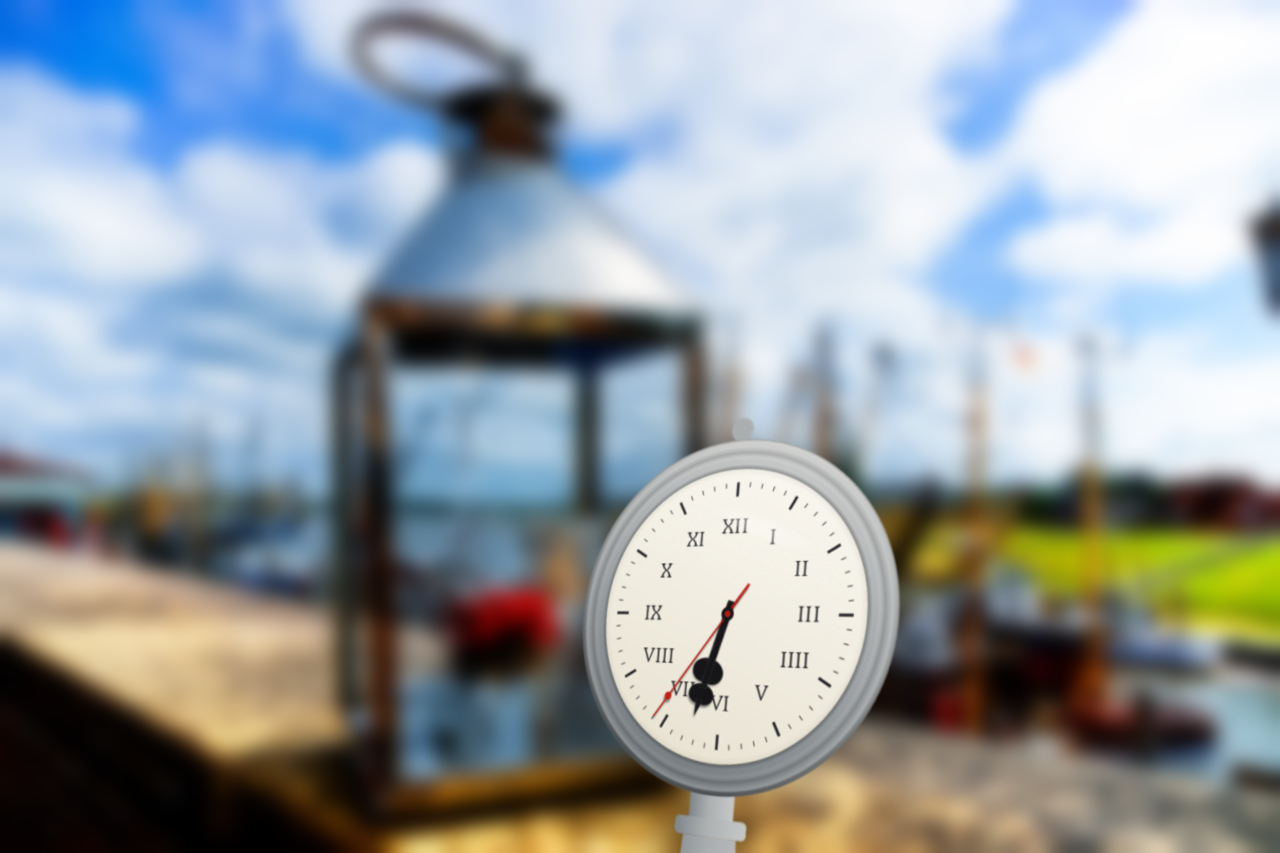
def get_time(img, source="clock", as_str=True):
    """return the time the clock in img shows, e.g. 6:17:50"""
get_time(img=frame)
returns 6:32:36
